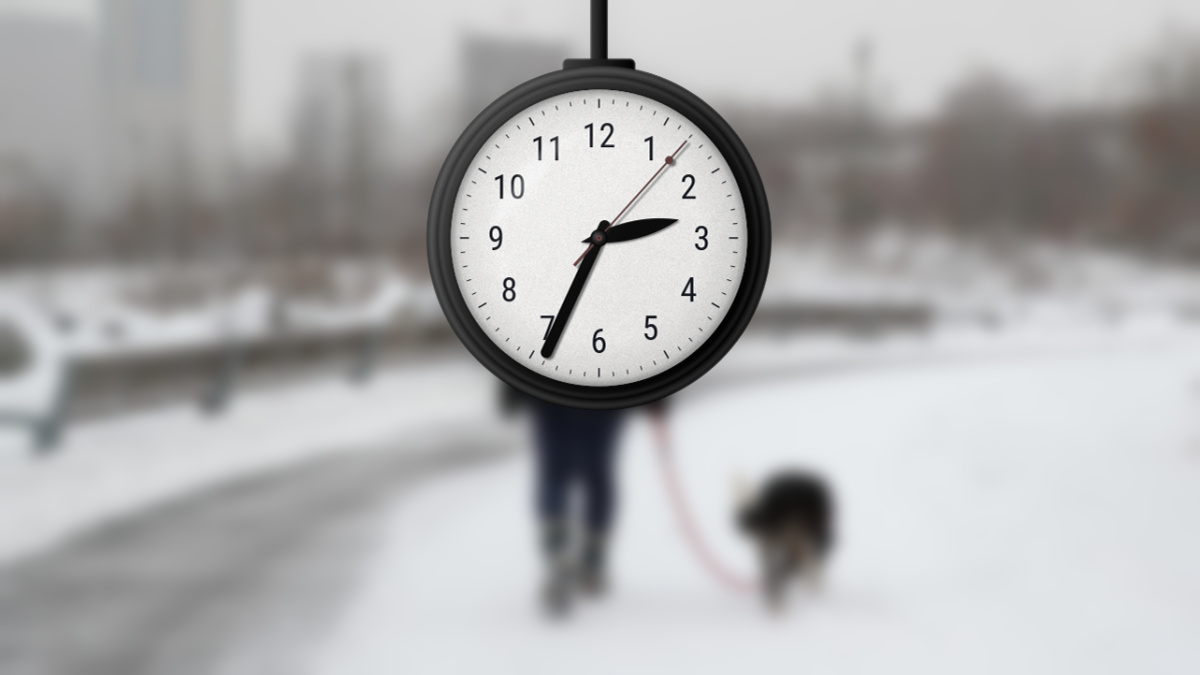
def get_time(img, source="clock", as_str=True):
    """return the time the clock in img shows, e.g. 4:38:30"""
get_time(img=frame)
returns 2:34:07
